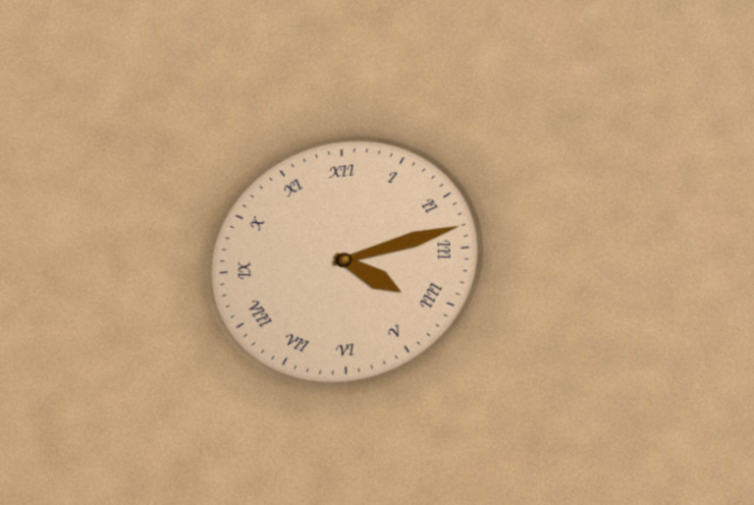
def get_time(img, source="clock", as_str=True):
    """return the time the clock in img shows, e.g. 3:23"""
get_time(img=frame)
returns 4:13
